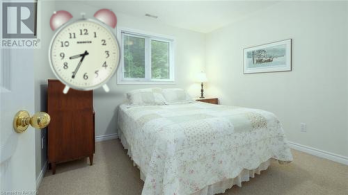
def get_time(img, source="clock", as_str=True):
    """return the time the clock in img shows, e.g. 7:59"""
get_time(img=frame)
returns 8:35
